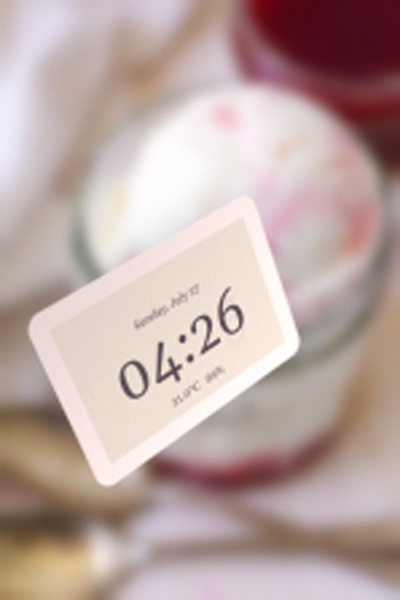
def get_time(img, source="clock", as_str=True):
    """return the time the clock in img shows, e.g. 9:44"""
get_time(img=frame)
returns 4:26
